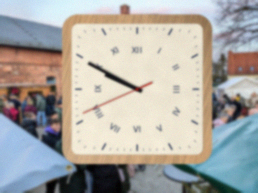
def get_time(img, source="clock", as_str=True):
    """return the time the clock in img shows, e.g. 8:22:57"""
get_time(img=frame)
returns 9:49:41
